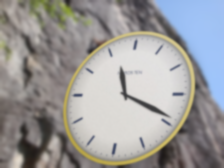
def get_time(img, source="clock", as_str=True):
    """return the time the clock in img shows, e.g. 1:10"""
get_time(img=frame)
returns 11:19
